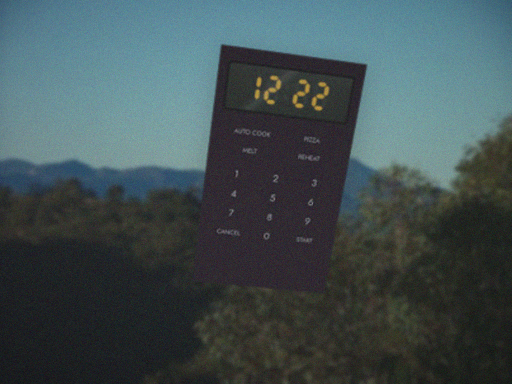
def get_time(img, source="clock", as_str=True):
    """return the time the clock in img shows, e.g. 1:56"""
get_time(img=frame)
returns 12:22
